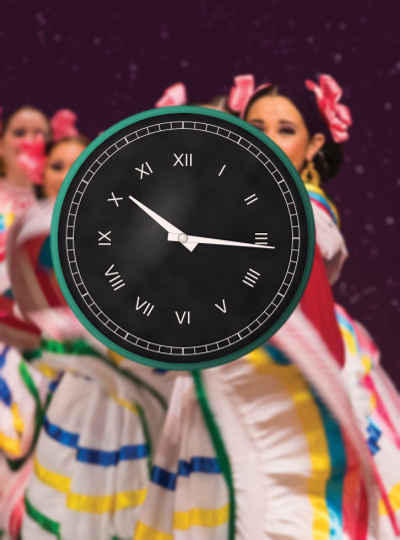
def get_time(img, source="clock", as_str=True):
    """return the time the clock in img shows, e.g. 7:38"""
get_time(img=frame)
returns 10:16
